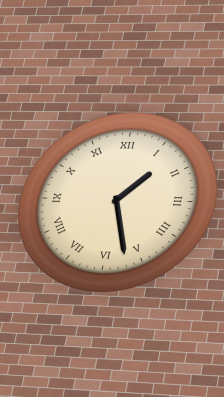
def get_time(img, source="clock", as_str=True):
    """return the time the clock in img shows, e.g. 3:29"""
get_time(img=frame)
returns 1:27
